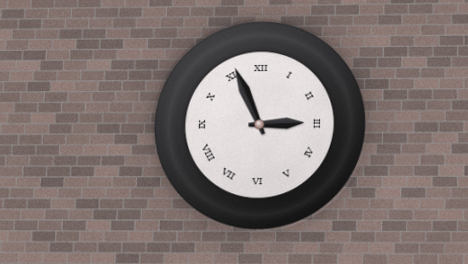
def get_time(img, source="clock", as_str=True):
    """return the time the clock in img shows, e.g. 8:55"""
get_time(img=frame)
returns 2:56
